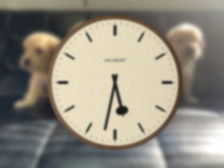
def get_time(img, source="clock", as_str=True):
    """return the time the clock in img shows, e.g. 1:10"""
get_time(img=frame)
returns 5:32
